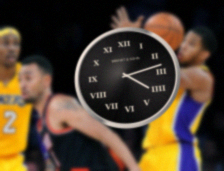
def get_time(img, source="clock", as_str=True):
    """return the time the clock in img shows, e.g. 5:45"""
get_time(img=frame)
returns 4:13
